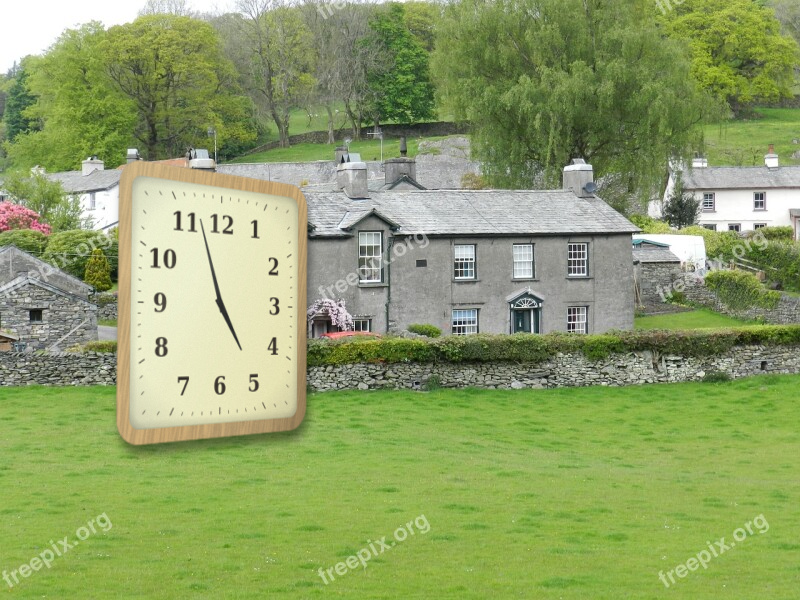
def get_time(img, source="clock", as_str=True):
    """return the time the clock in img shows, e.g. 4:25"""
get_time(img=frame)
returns 4:57
